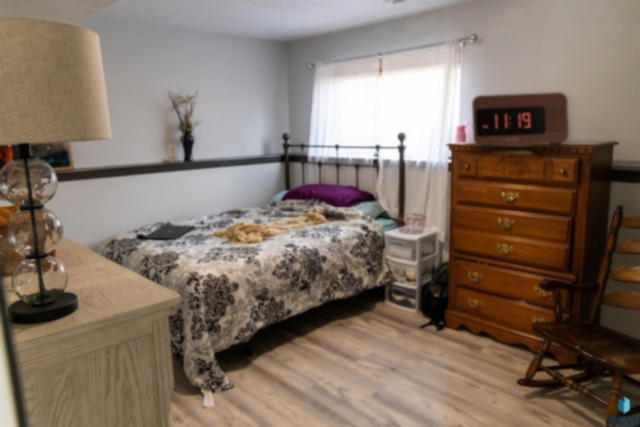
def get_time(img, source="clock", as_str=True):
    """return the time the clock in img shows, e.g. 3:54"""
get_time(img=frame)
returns 11:19
